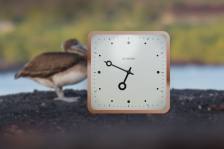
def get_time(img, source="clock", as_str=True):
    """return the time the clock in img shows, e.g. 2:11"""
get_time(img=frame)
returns 6:49
